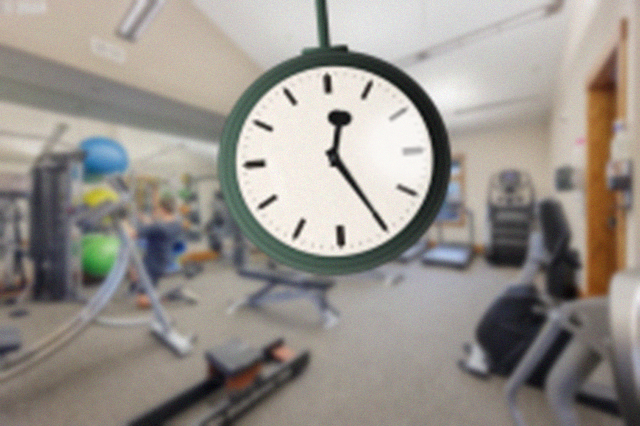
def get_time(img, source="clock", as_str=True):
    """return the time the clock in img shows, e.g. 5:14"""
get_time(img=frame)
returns 12:25
